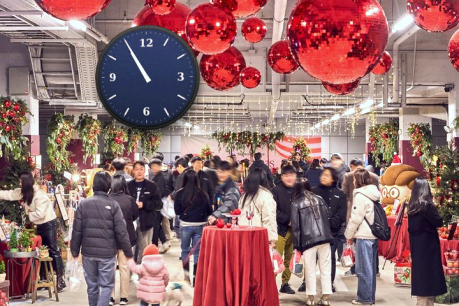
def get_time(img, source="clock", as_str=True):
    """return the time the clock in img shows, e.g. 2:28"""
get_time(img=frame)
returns 10:55
